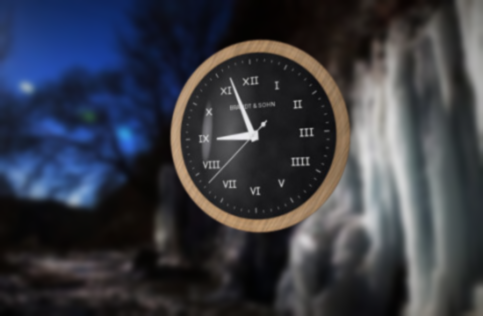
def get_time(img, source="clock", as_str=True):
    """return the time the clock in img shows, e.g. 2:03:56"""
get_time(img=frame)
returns 8:56:38
